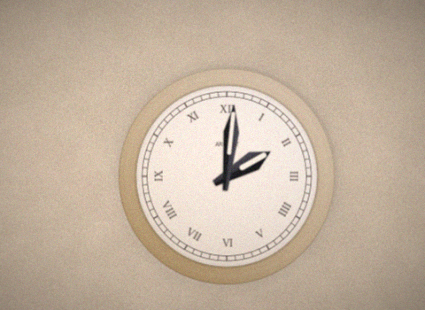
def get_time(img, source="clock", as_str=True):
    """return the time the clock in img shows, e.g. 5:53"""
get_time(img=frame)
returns 2:01
